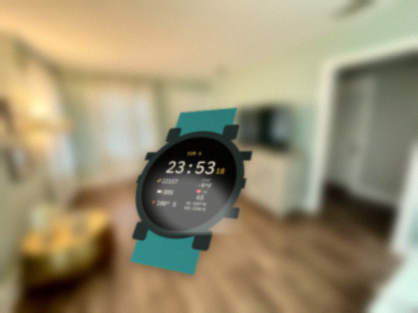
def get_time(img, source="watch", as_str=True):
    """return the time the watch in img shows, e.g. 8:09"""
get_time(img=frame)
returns 23:53
